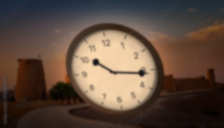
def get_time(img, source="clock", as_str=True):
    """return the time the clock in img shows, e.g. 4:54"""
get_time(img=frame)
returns 10:16
